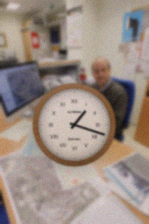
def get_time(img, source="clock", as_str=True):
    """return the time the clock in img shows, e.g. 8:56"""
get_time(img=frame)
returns 1:18
